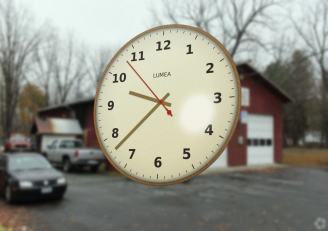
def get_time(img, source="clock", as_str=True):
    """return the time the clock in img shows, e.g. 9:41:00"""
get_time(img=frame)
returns 9:37:53
